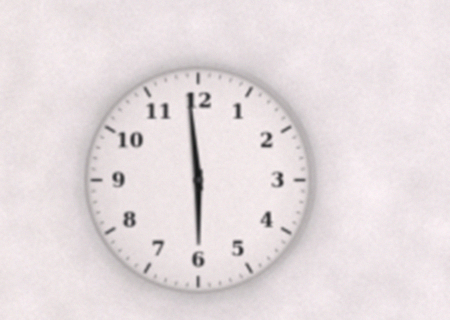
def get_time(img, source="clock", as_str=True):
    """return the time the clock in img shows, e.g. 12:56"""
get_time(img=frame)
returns 5:59
